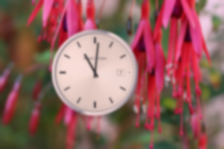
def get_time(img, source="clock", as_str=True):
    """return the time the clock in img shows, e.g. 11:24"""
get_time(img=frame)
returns 11:01
